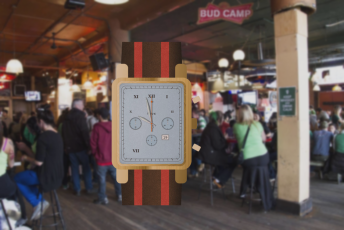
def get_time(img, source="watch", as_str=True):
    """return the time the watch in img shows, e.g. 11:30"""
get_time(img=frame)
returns 9:58
